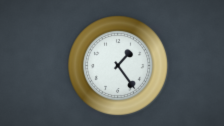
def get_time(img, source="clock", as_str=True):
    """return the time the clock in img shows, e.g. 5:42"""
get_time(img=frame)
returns 1:24
